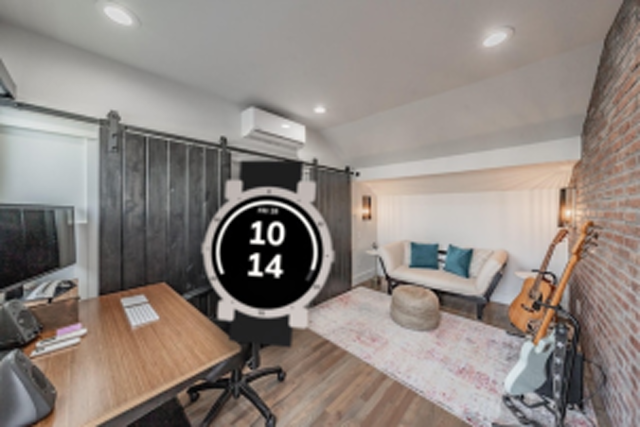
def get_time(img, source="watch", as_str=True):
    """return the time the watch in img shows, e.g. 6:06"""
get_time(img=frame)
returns 10:14
